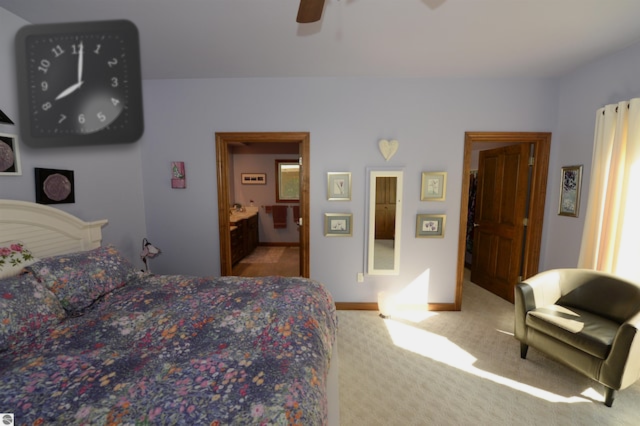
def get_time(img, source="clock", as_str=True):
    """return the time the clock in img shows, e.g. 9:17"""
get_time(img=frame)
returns 8:01
